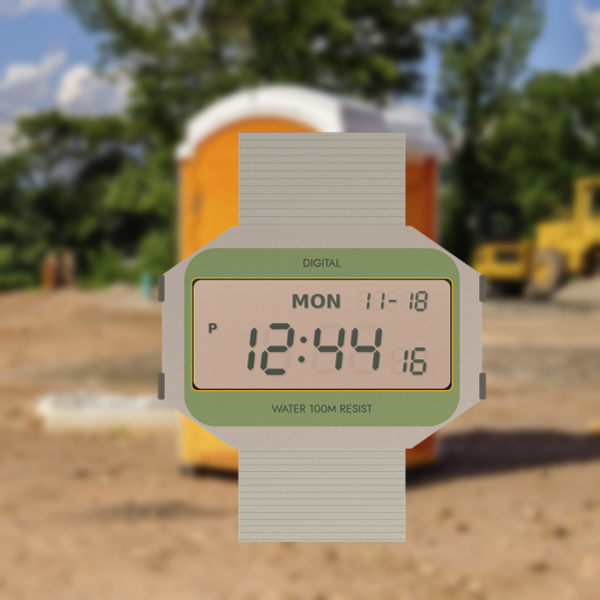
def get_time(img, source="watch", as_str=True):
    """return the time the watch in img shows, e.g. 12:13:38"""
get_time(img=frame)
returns 12:44:16
